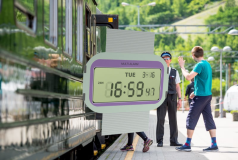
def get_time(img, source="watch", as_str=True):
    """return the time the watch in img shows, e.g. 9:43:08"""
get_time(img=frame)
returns 16:59:47
